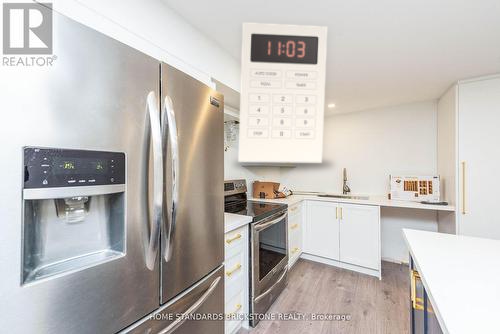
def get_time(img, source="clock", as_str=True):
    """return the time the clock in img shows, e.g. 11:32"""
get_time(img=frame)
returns 11:03
